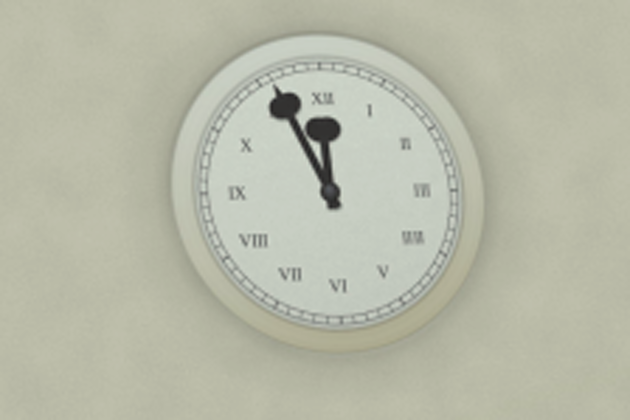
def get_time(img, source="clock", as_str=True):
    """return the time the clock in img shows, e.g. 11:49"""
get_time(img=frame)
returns 11:56
